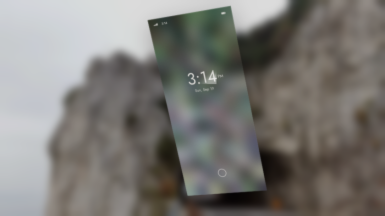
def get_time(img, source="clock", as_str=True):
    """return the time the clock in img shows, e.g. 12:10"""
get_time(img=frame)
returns 3:14
